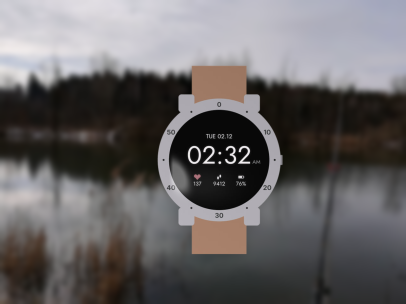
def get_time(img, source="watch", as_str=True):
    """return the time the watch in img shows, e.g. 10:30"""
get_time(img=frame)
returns 2:32
